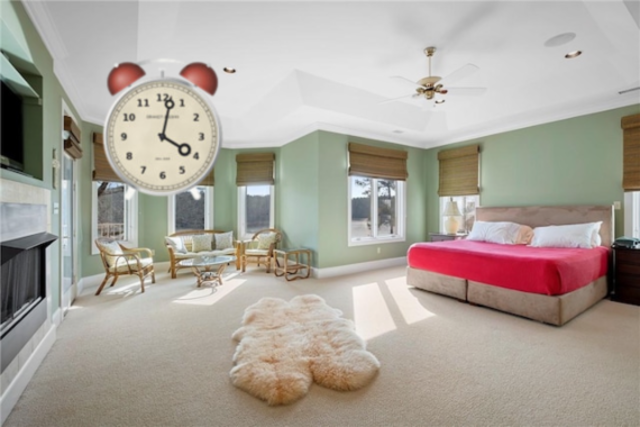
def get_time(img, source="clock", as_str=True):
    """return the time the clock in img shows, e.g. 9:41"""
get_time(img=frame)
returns 4:02
